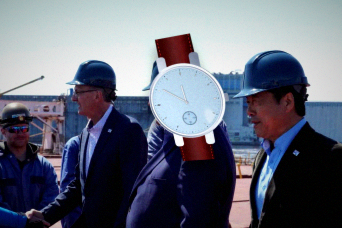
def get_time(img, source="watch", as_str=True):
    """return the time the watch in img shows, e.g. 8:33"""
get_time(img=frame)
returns 11:51
